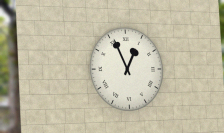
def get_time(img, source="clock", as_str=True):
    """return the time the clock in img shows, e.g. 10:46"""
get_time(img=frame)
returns 12:56
